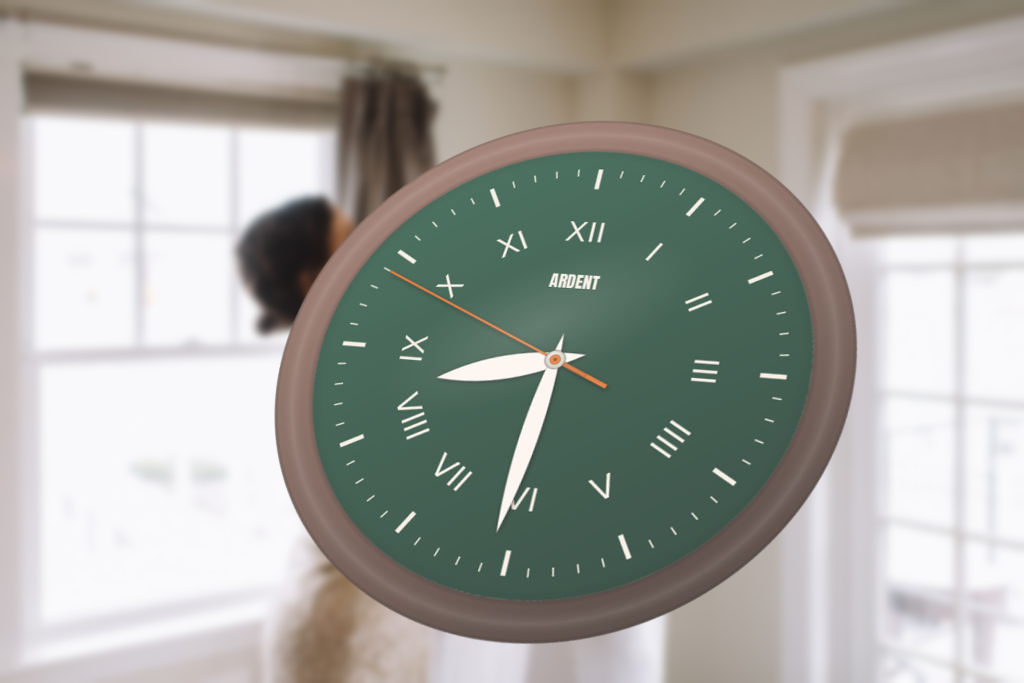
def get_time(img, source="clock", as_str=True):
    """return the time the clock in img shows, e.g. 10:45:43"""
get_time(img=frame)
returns 8:30:49
